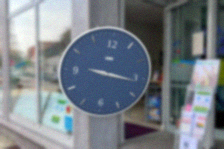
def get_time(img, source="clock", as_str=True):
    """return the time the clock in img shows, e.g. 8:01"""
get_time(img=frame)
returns 9:16
